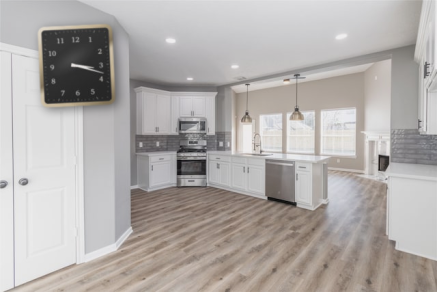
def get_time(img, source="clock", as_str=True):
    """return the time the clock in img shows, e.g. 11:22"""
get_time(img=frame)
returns 3:18
